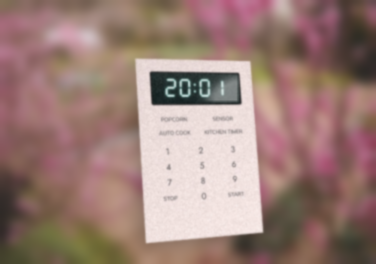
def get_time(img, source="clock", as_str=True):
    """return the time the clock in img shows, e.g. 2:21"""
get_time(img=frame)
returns 20:01
